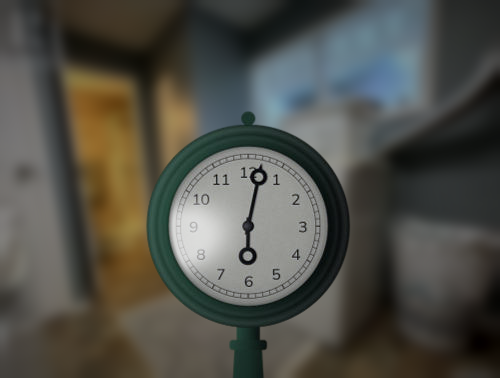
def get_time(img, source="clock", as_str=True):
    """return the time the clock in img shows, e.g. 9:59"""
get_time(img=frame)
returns 6:02
